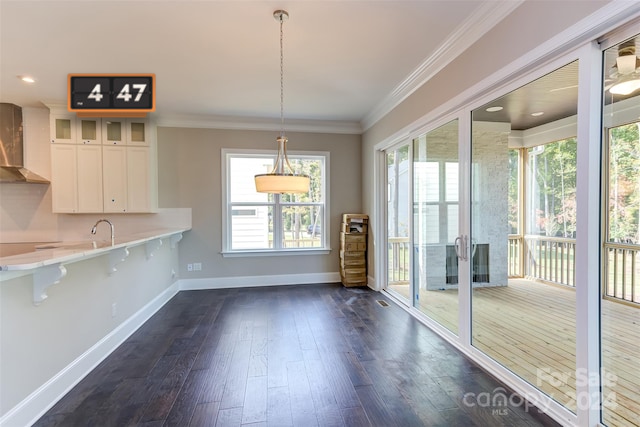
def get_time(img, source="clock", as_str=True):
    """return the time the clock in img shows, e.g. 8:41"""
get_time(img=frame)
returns 4:47
